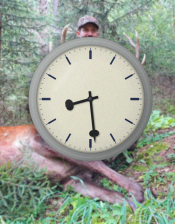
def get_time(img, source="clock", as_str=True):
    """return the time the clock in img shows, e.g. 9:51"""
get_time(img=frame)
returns 8:29
